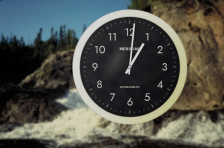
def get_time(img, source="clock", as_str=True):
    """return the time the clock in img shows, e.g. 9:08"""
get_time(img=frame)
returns 1:01
